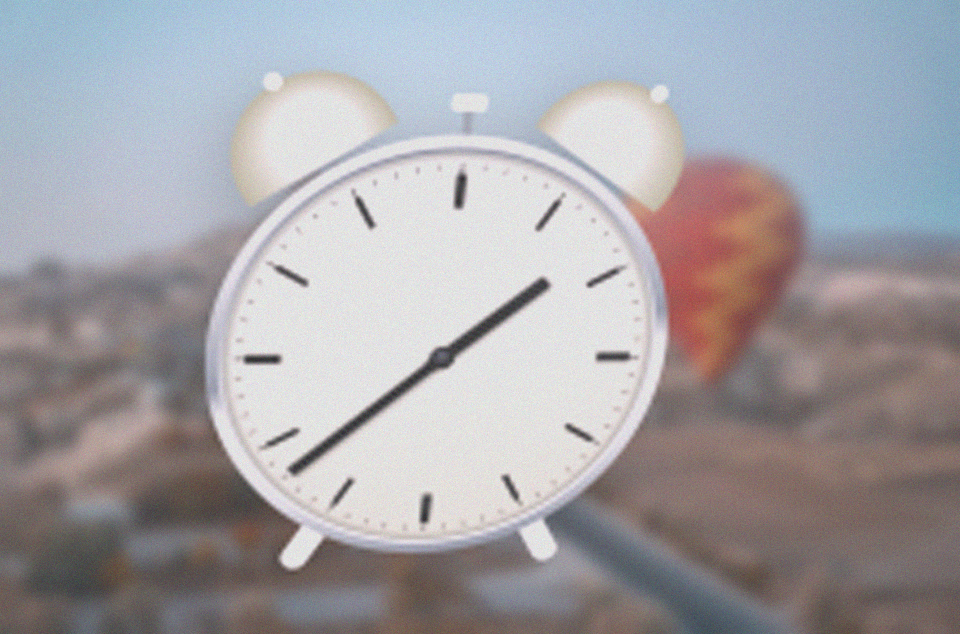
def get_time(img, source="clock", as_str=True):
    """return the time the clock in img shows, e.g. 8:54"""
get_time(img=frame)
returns 1:38
